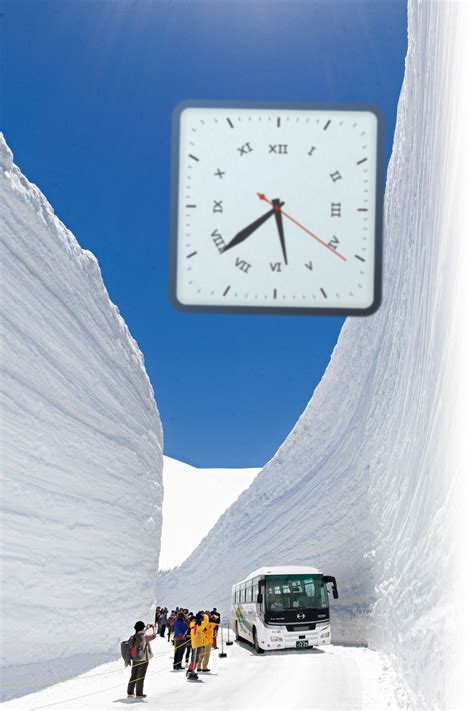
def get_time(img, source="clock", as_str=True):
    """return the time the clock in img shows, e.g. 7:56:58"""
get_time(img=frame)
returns 5:38:21
